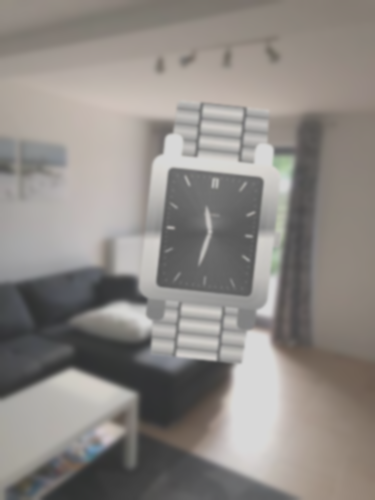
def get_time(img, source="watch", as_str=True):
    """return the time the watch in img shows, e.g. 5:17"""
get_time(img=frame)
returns 11:32
